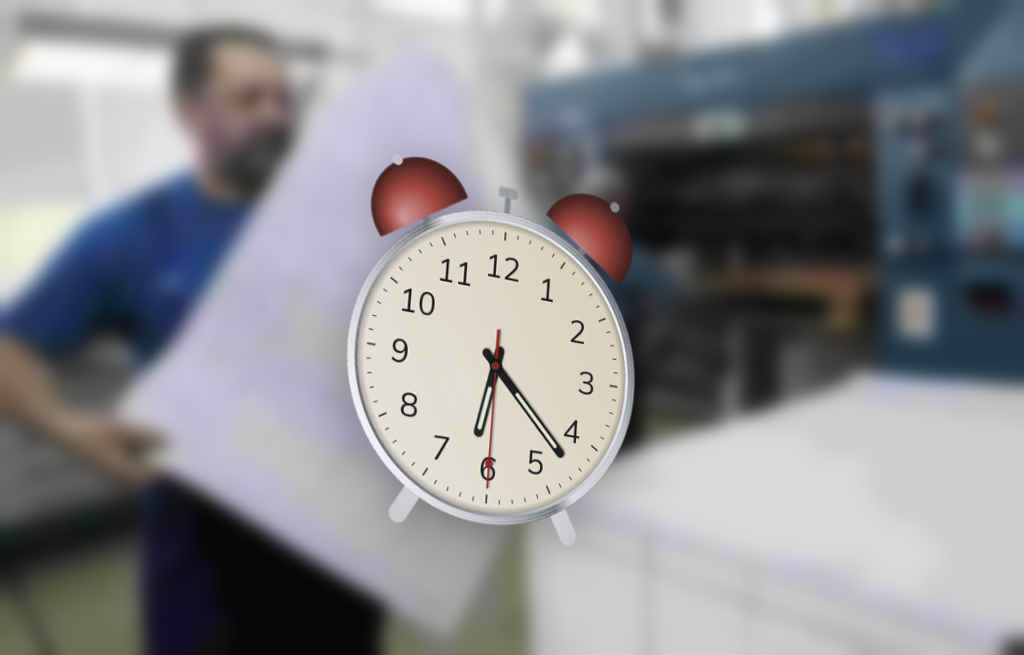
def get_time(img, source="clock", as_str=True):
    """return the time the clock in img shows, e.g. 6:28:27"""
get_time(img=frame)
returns 6:22:30
